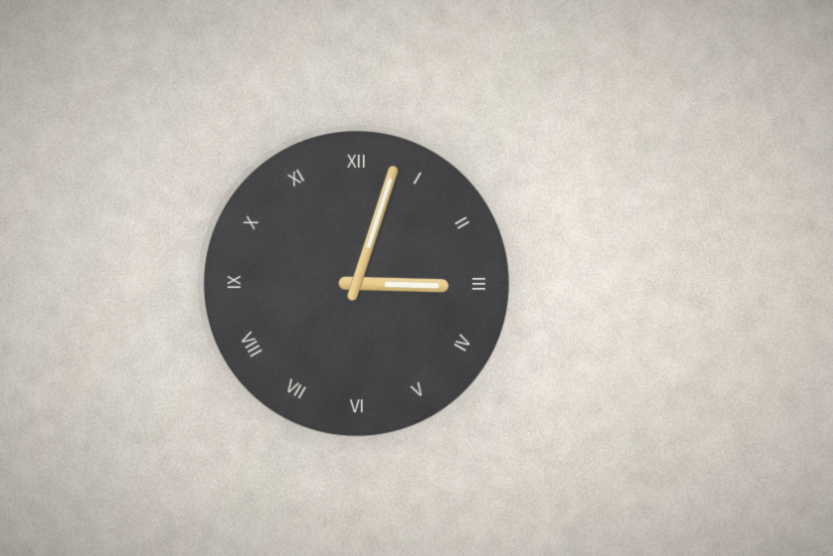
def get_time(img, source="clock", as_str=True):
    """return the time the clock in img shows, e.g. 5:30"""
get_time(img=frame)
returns 3:03
